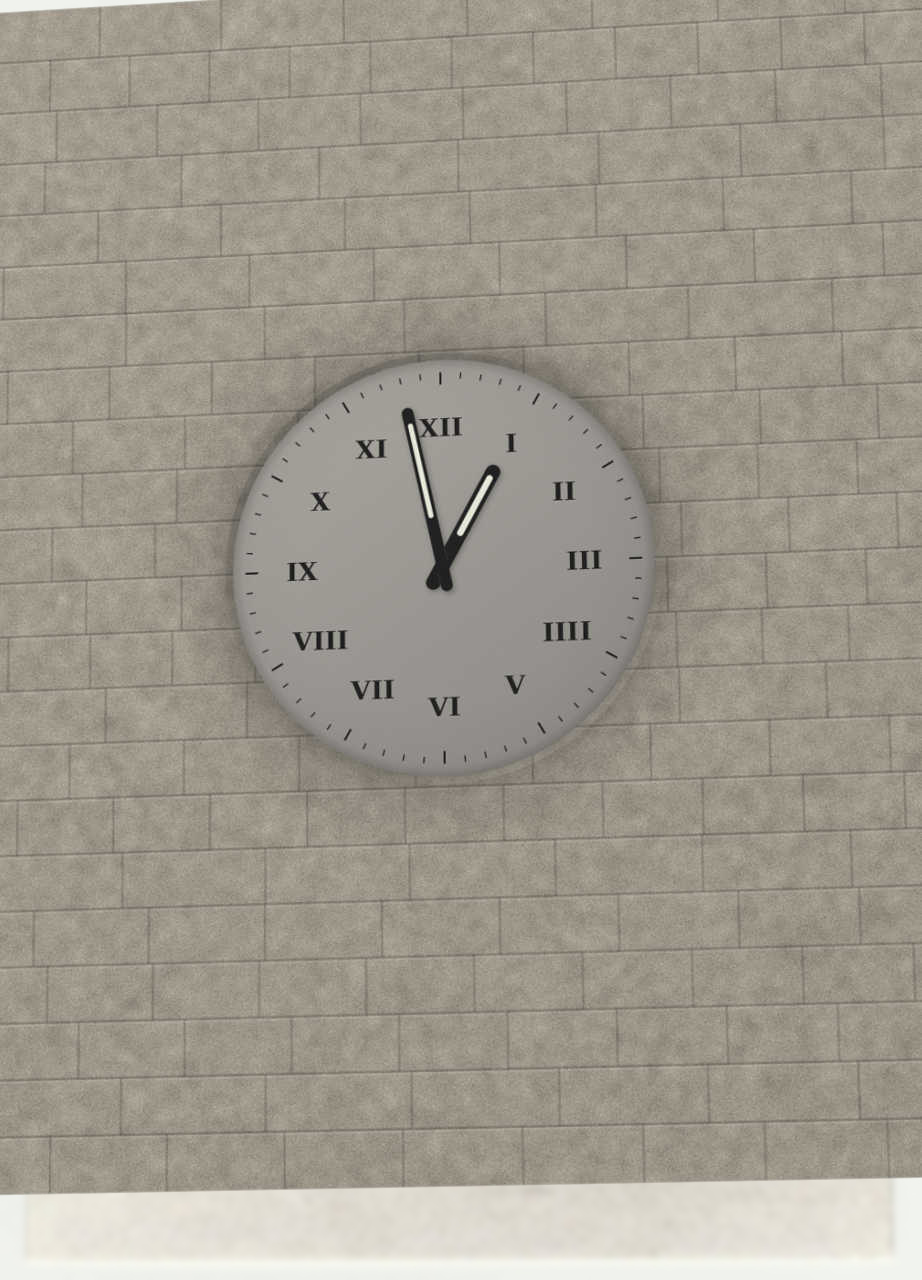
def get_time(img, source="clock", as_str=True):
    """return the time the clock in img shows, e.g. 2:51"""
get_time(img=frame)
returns 12:58
